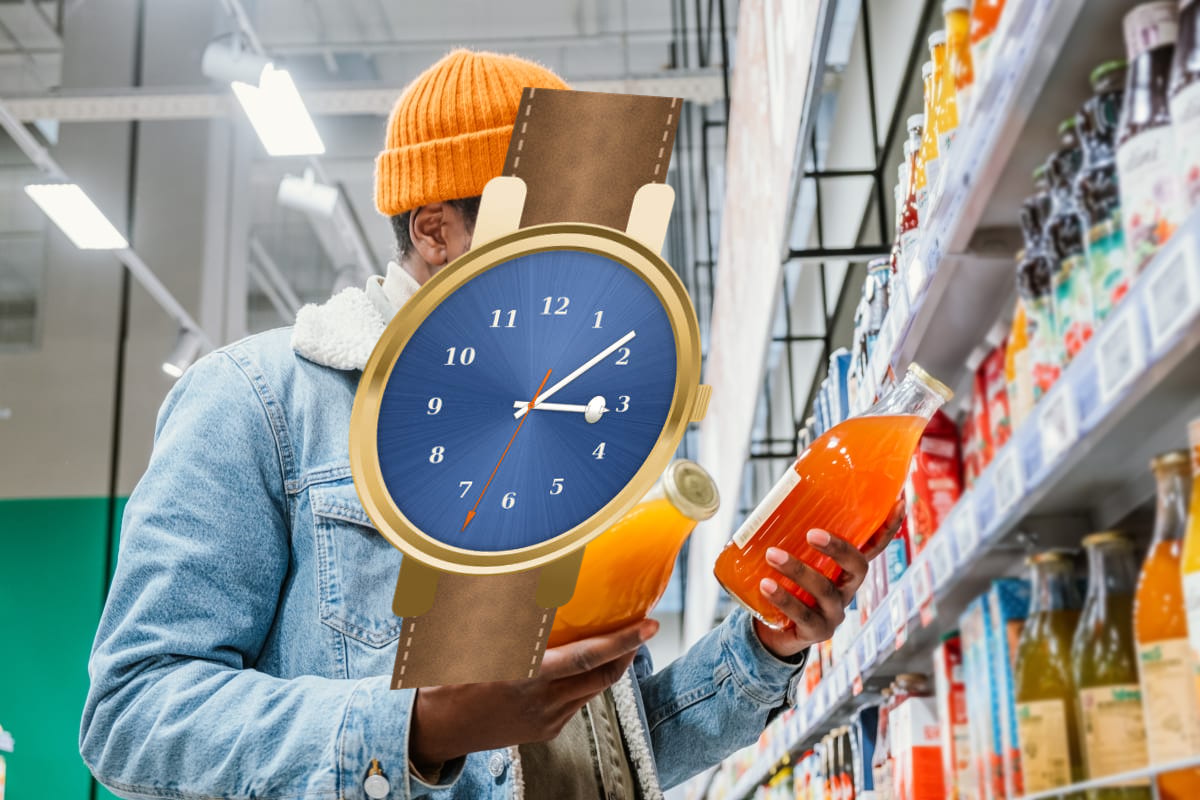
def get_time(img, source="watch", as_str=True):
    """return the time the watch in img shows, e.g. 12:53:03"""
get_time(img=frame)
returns 3:08:33
